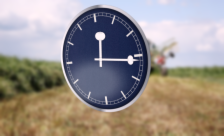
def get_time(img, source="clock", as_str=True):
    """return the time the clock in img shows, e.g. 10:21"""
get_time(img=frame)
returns 12:16
